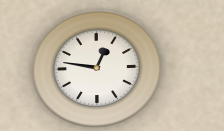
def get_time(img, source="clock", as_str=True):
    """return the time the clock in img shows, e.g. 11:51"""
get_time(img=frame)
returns 12:47
